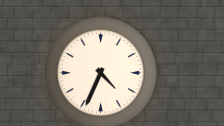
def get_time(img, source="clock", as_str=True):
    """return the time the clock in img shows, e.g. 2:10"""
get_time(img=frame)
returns 4:34
